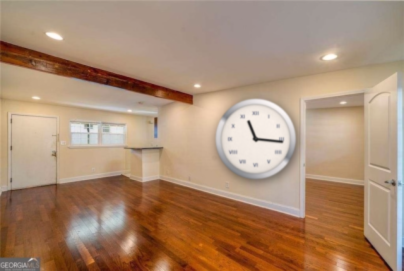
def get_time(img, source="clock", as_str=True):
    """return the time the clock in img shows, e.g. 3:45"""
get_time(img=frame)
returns 11:16
